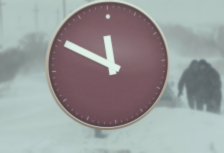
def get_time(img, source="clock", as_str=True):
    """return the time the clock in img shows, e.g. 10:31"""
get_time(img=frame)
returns 11:50
